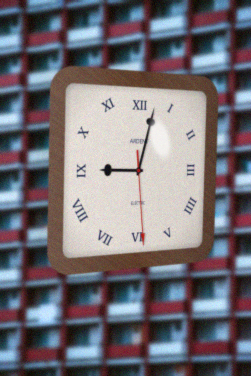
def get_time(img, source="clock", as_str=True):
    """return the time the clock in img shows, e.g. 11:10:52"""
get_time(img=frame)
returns 9:02:29
